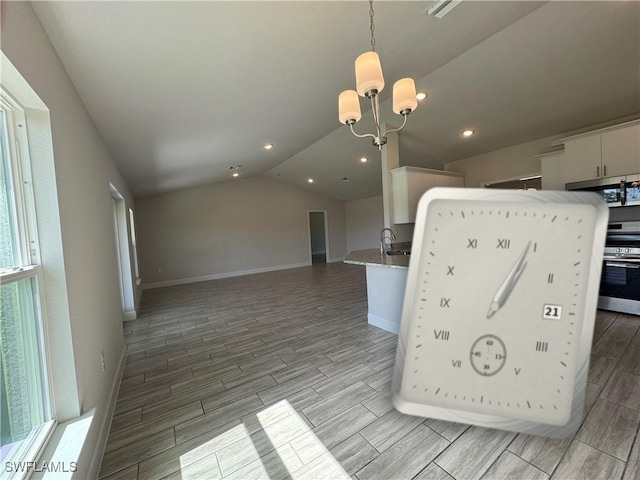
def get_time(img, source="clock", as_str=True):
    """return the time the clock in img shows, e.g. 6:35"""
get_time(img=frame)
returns 1:04
